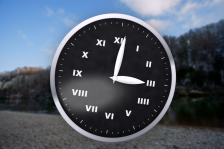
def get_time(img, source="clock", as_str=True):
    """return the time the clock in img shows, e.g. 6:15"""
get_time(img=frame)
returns 3:01
